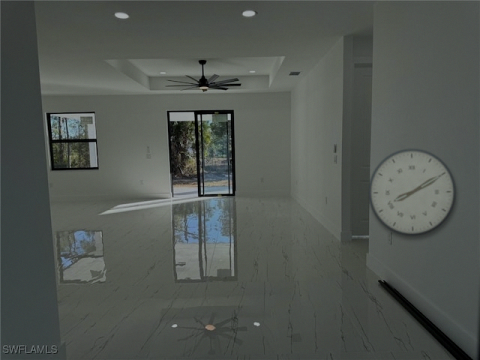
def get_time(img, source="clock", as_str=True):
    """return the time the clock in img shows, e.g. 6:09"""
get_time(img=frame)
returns 8:10
